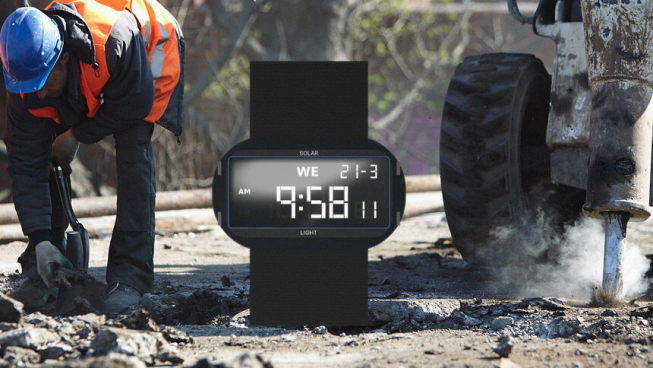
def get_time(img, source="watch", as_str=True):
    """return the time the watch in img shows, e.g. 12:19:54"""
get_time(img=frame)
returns 9:58:11
